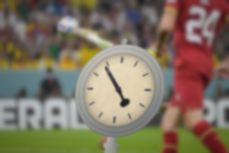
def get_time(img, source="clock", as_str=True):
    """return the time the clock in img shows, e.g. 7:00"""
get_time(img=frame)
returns 4:54
